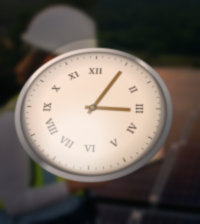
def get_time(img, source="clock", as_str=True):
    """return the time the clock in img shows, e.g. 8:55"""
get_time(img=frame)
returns 3:05
